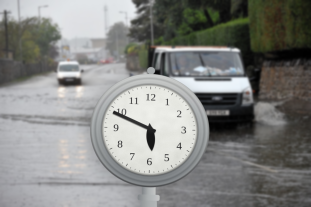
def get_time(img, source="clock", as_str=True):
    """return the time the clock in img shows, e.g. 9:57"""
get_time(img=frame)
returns 5:49
